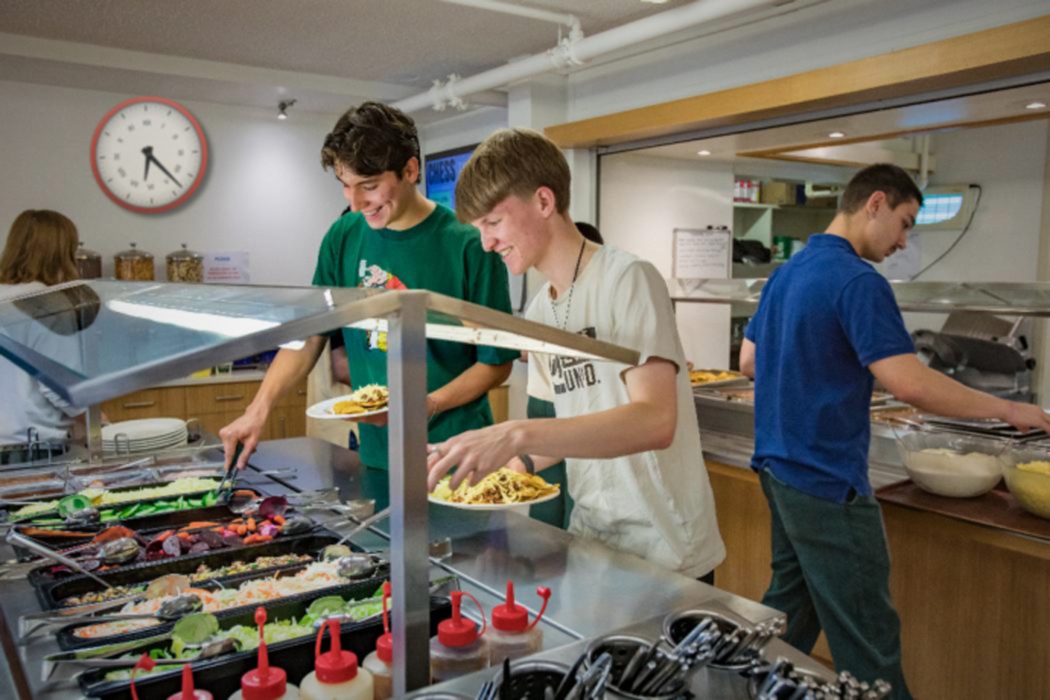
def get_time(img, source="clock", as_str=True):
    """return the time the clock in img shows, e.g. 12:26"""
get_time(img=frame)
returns 6:23
